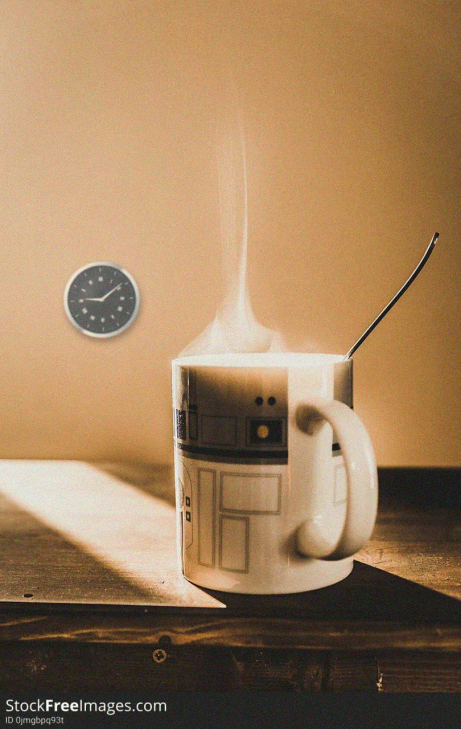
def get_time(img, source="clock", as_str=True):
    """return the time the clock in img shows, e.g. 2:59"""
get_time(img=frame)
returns 9:09
